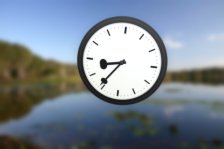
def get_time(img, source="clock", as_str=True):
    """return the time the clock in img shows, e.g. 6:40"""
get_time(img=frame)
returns 8:36
